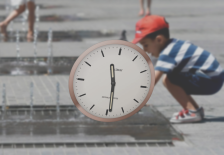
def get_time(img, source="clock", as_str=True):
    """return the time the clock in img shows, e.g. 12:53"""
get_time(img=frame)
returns 11:29
